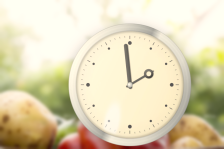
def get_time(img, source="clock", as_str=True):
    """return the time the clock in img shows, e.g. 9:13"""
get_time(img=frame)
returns 1:59
